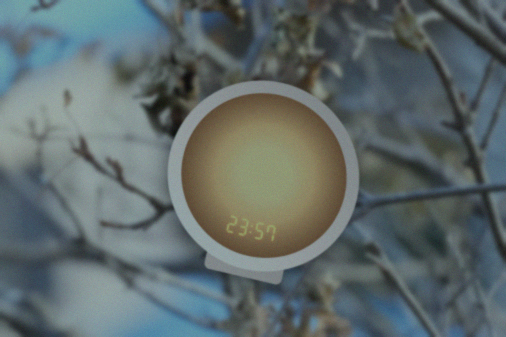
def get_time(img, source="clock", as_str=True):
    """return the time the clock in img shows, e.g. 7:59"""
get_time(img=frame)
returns 23:57
